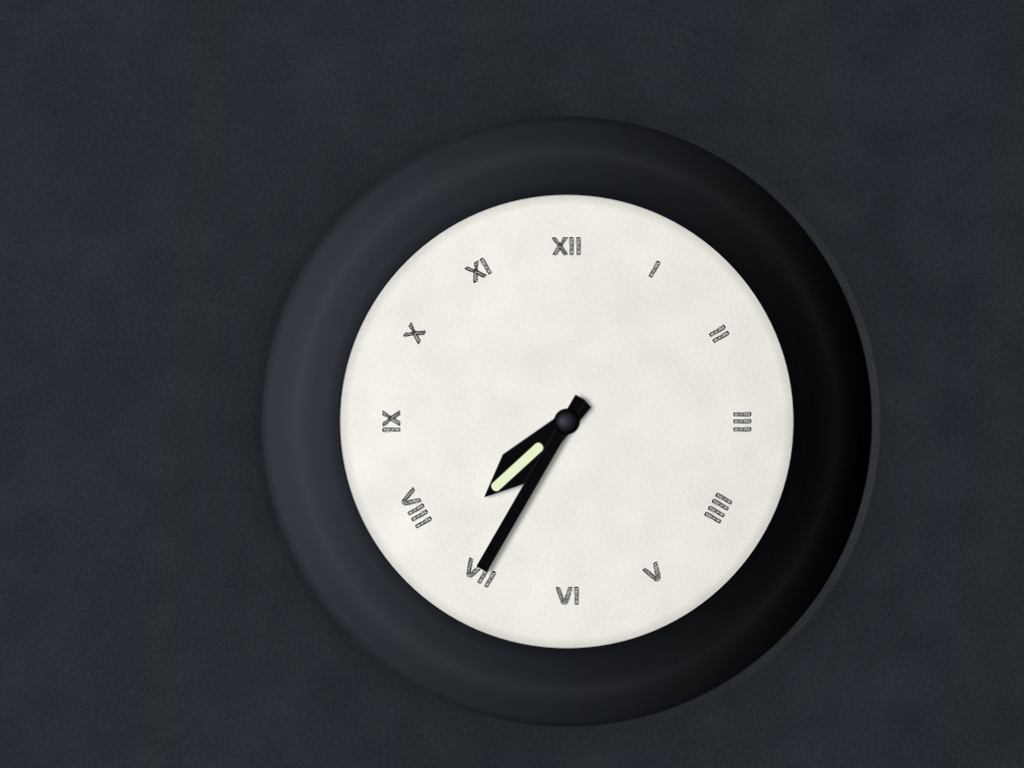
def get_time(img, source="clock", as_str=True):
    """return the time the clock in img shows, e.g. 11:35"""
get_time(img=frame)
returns 7:35
